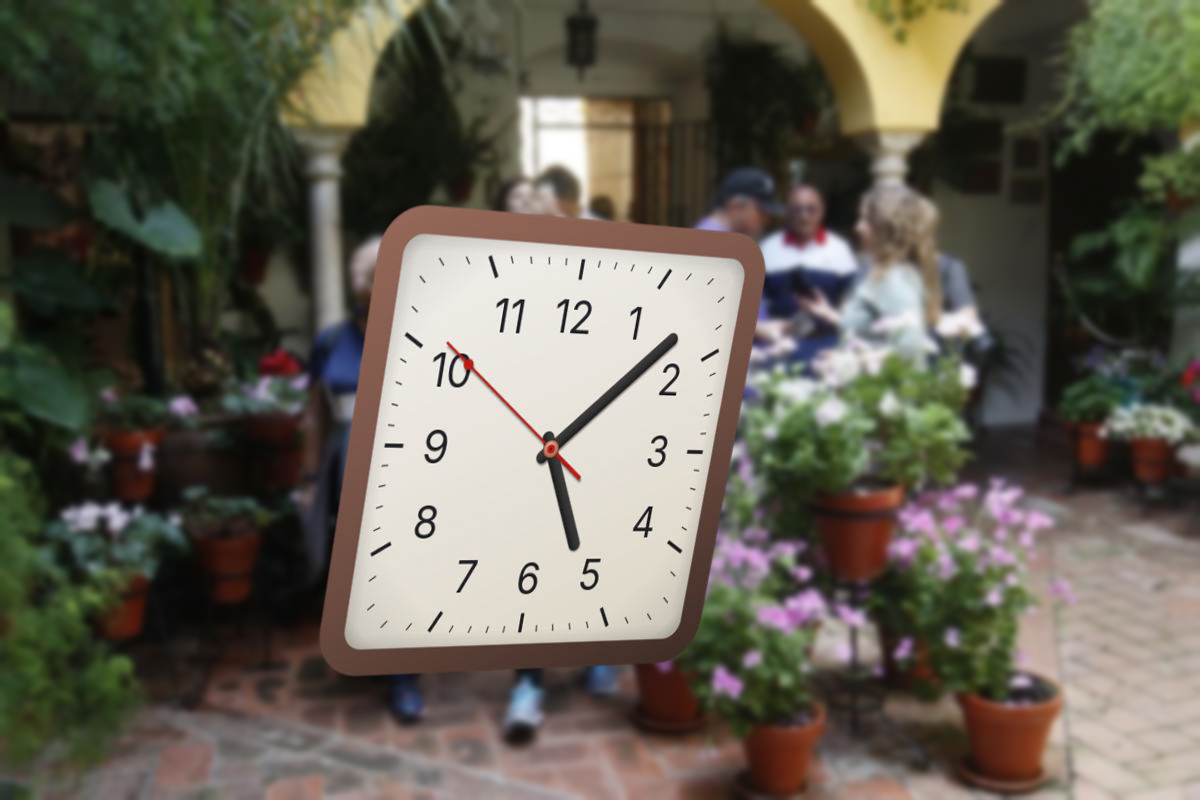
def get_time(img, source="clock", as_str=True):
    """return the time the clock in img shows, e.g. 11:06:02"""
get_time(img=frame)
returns 5:07:51
